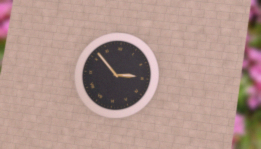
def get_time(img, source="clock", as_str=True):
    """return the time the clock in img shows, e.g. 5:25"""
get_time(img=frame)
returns 2:52
